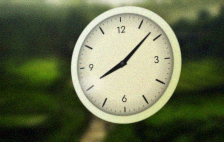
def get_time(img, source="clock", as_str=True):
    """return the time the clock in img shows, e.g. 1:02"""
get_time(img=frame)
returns 8:08
